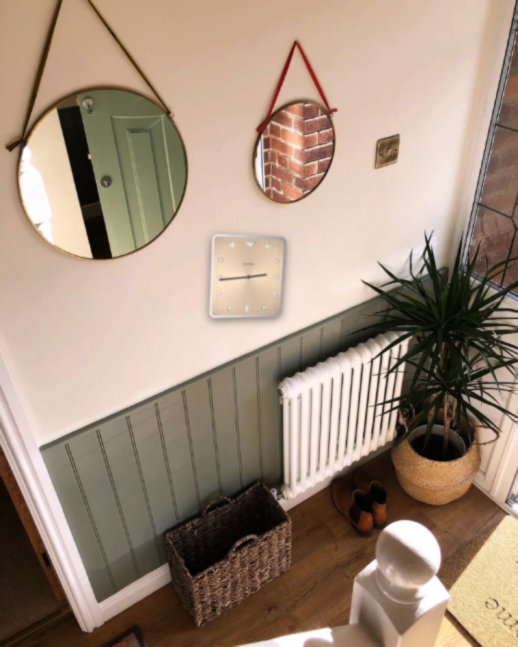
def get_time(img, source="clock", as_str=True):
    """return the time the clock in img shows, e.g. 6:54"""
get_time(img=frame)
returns 2:44
